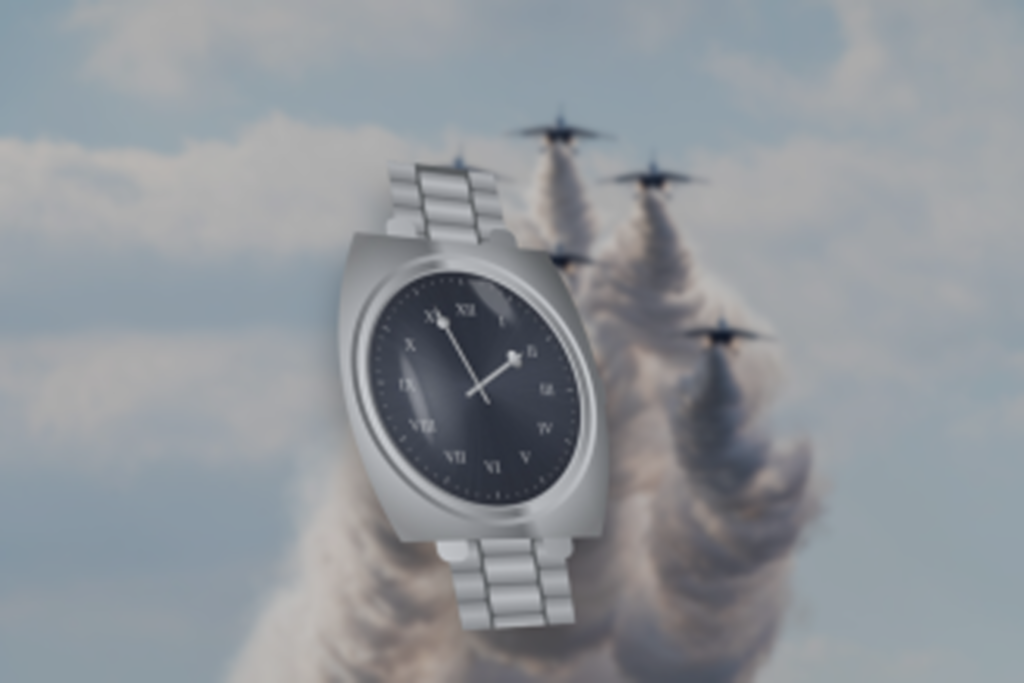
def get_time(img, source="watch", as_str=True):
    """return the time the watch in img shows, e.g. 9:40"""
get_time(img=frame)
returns 1:56
